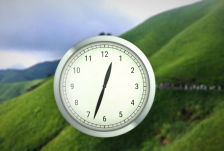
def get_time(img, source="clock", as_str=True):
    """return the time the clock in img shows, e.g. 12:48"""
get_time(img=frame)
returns 12:33
